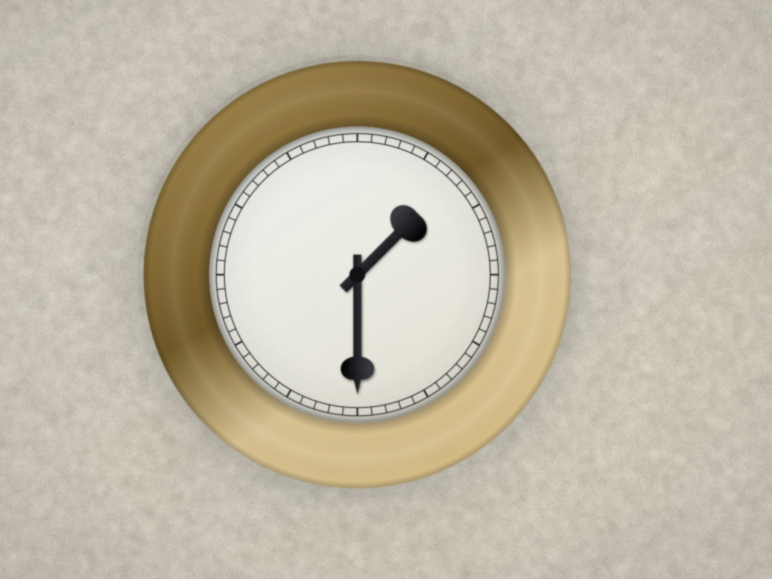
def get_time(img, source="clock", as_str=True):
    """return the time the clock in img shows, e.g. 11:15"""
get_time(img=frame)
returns 1:30
